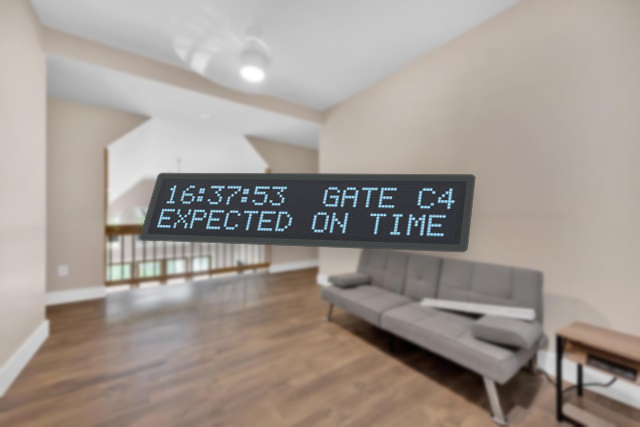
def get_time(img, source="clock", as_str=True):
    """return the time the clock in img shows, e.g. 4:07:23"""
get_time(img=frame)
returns 16:37:53
